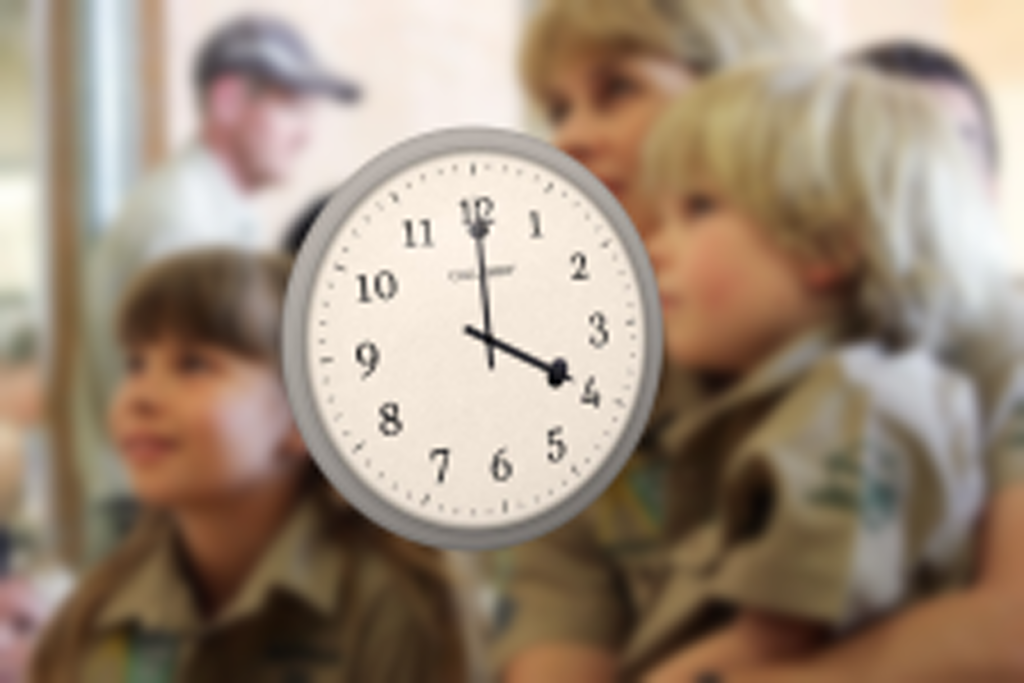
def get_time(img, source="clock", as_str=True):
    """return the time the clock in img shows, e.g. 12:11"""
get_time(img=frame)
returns 4:00
